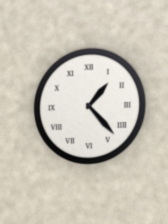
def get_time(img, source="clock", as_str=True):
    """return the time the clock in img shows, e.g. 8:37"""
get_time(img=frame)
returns 1:23
